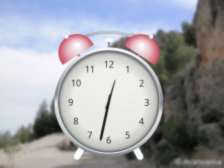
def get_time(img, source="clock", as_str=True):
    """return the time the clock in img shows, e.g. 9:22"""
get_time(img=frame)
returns 12:32
